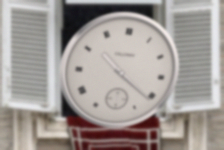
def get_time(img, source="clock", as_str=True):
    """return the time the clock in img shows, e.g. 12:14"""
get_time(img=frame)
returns 10:21
